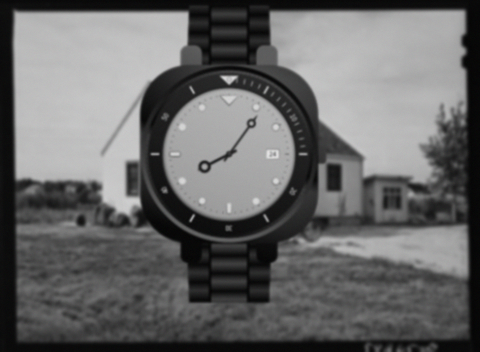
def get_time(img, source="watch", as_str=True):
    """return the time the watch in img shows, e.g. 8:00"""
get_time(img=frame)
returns 8:06
